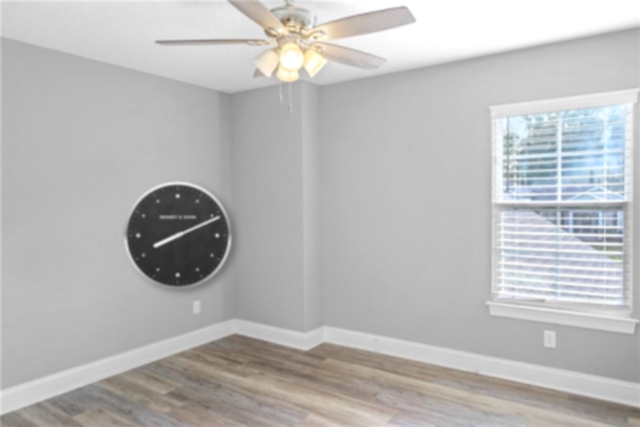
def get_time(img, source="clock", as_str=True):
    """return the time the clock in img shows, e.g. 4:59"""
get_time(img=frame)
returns 8:11
